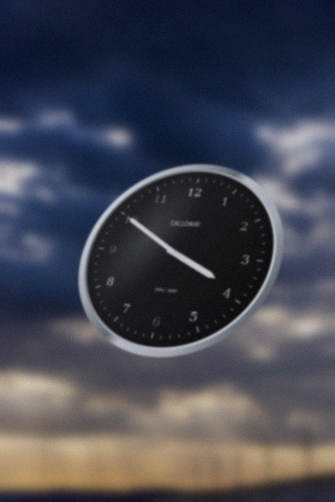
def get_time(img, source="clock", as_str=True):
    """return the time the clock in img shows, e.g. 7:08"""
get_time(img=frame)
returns 3:50
